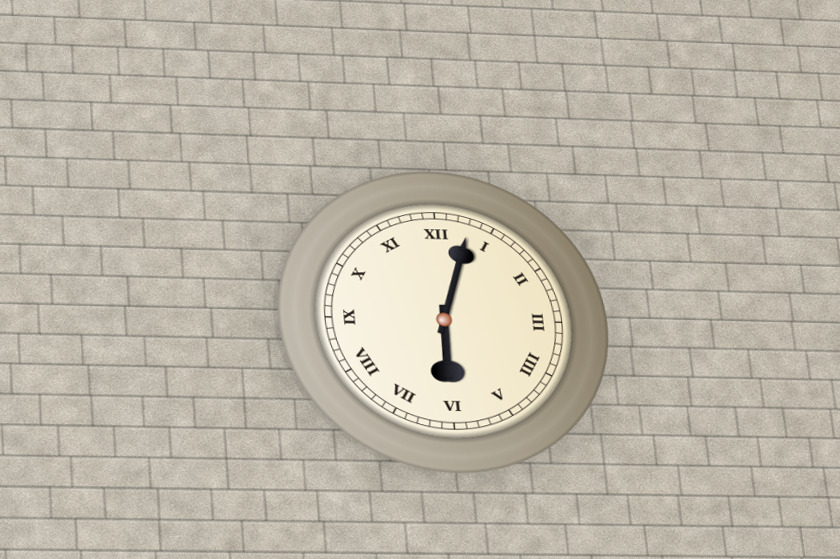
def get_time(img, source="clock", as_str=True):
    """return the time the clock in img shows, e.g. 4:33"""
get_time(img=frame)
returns 6:03
